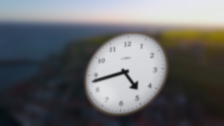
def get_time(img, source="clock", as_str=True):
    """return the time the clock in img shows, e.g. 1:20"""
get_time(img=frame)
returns 4:43
